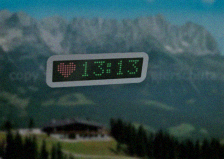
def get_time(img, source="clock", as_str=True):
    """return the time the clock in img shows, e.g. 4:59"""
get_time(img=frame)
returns 13:13
